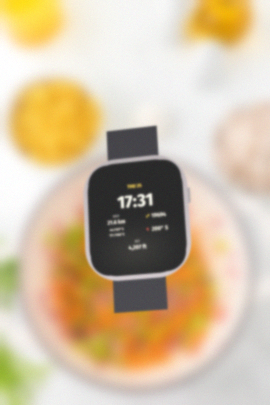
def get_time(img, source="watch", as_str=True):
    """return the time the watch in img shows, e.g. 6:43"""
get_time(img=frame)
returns 17:31
